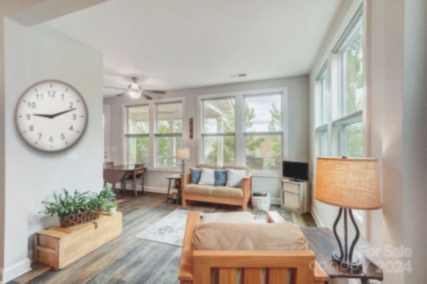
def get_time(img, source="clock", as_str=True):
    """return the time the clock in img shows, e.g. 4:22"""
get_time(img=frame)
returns 9:12
